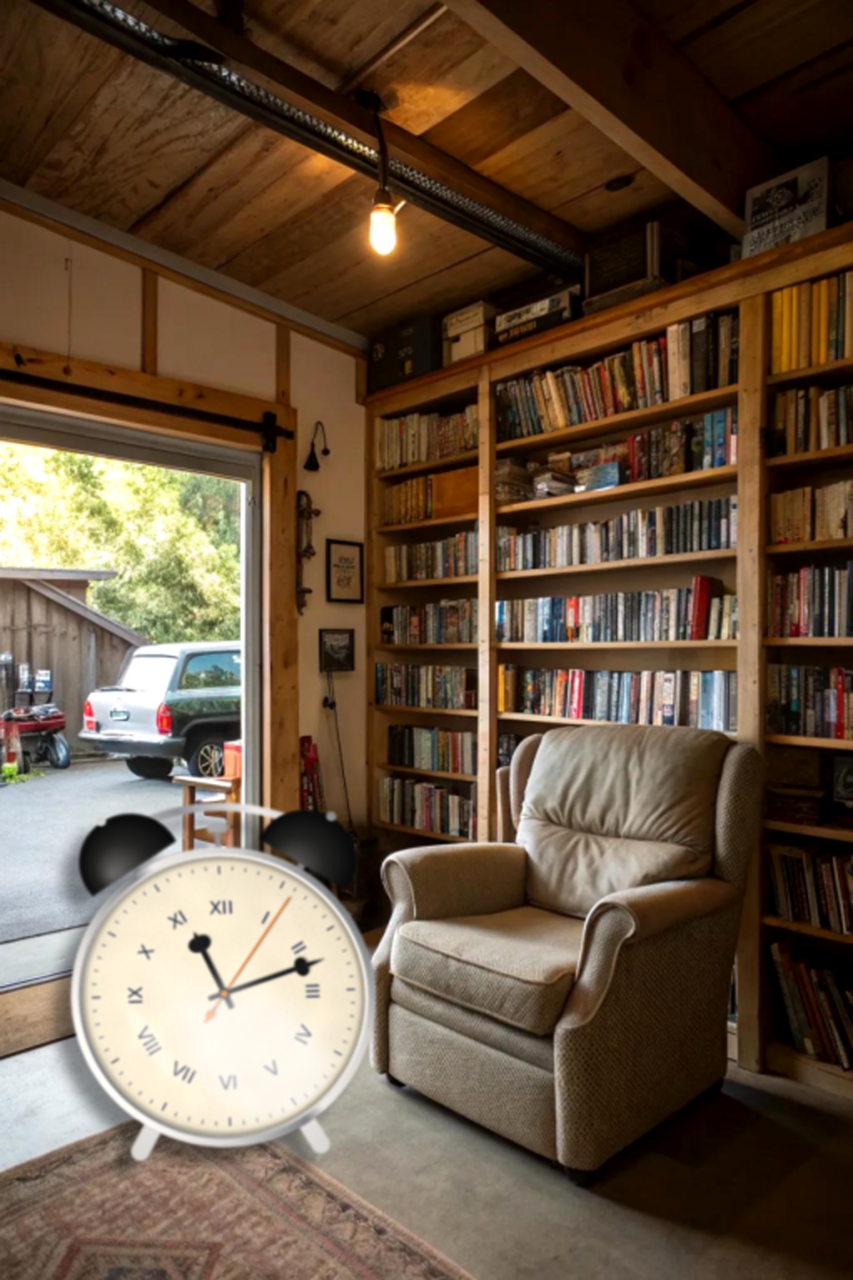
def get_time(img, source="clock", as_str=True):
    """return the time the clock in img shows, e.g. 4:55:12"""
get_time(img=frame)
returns 11:12:06
